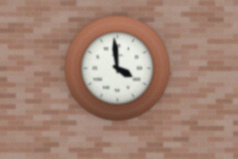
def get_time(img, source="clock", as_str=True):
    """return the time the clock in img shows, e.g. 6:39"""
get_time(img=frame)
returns 3:59
